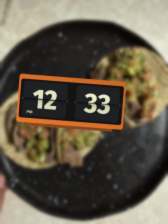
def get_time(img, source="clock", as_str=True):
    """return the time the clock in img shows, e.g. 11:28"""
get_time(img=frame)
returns 12:33
